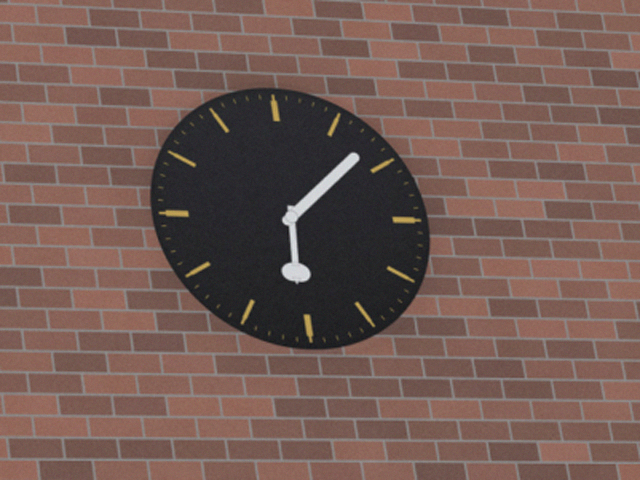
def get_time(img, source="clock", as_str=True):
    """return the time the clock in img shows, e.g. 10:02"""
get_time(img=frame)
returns 6:08
